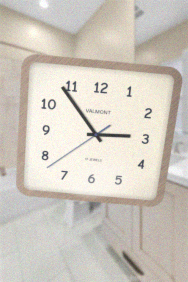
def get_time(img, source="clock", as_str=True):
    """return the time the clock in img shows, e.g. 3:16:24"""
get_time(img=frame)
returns 2:53:38
